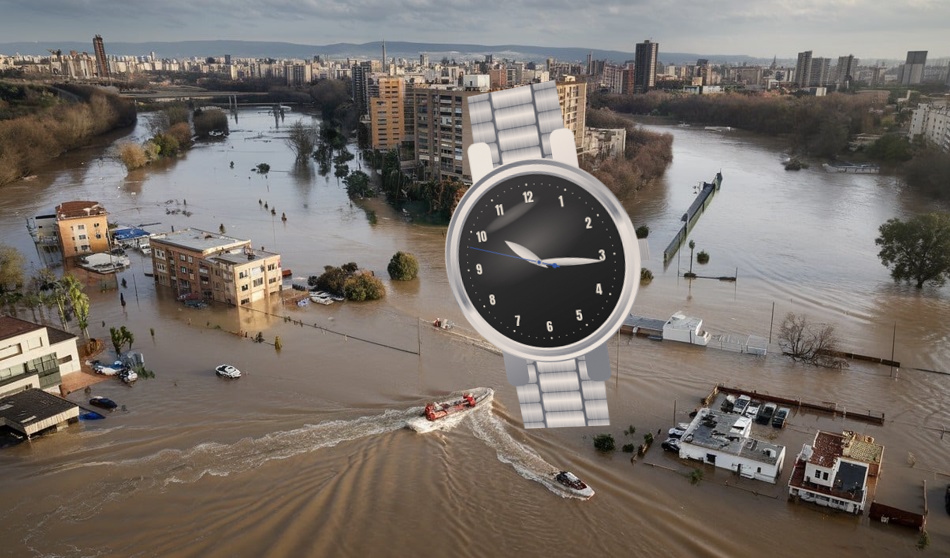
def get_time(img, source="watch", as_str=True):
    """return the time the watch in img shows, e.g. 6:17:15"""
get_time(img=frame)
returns 10:15:48
